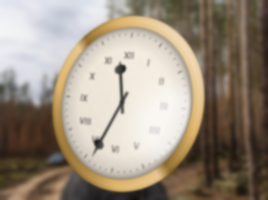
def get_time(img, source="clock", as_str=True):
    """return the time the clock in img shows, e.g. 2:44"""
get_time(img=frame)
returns 11:34
